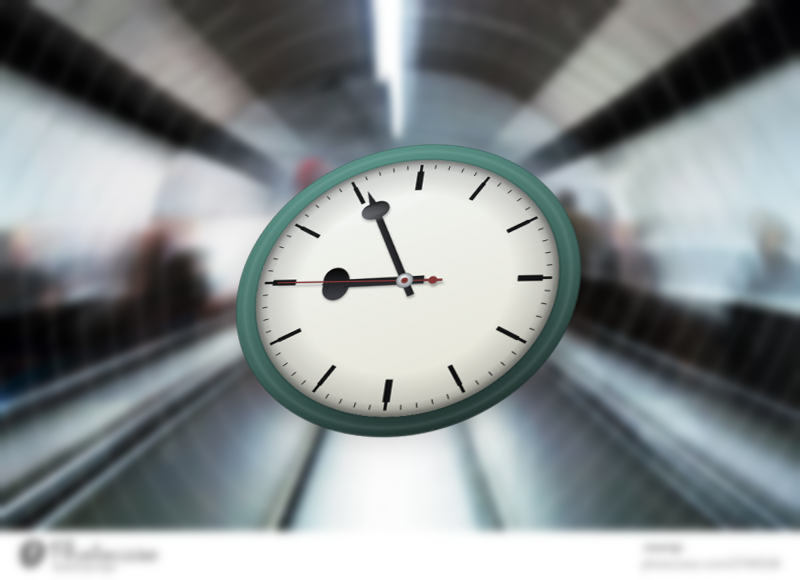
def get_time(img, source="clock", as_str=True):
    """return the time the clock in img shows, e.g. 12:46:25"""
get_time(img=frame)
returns 8:55:45
